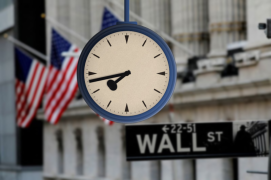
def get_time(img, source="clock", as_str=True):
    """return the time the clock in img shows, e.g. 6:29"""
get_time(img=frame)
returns 7:43
